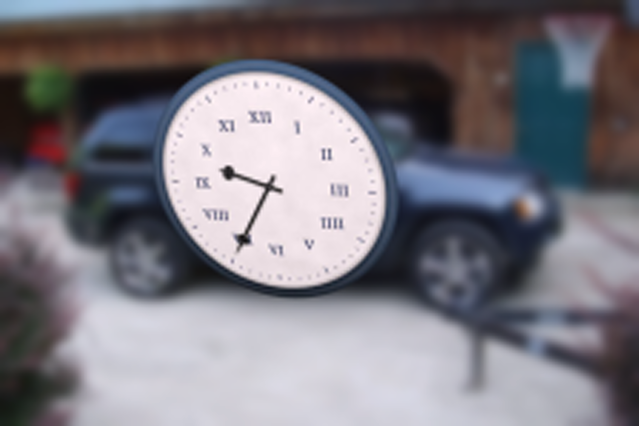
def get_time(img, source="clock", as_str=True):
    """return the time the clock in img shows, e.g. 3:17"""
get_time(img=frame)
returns 9:35
